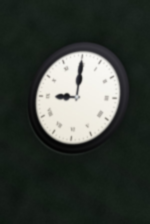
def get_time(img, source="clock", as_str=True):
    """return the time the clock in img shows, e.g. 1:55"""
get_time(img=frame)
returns 9:00
